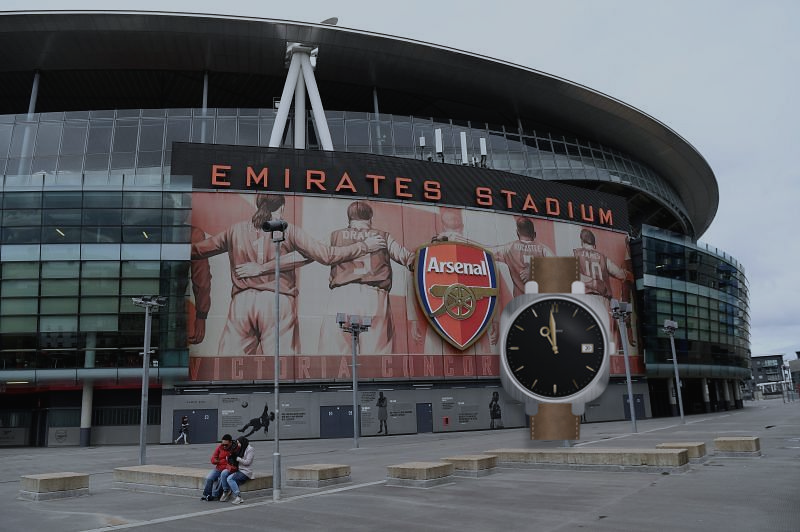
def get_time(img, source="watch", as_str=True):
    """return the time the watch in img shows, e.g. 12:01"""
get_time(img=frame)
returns 10:59
